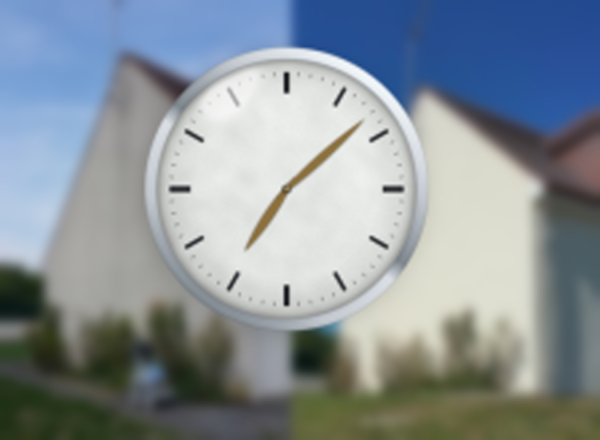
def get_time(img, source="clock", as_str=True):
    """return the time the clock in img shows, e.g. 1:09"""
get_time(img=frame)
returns 7:08
